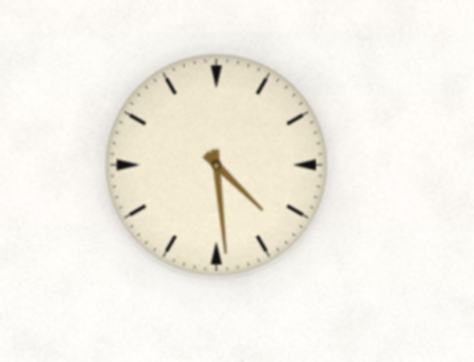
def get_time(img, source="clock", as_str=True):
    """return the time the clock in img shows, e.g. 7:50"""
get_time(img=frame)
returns 4:29
